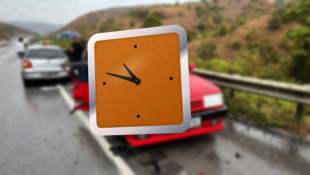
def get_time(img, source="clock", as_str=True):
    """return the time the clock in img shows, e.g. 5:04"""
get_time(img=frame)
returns 10:48
